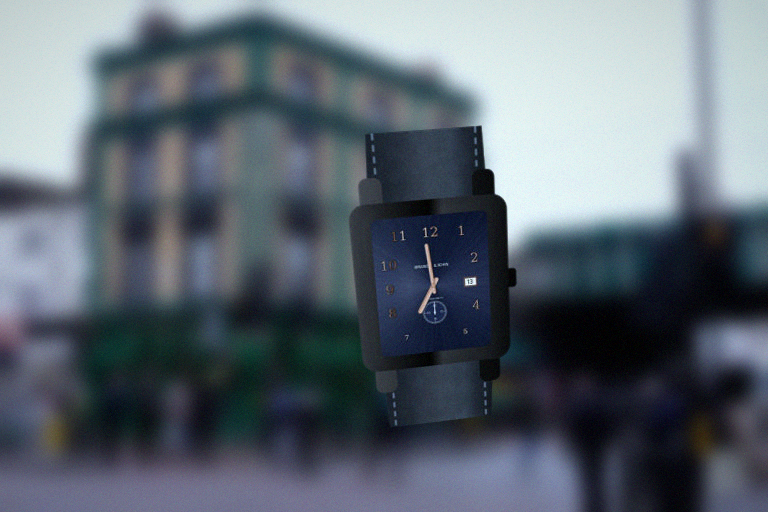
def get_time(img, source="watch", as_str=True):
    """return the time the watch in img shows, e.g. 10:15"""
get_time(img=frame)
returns 6:59
